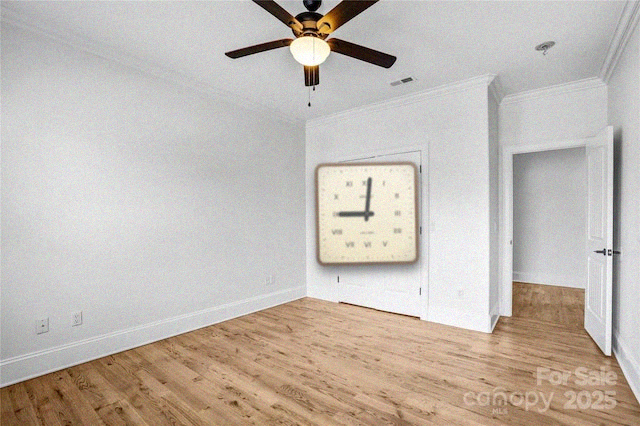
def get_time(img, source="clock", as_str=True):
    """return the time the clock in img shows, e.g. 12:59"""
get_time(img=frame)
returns 9:01
